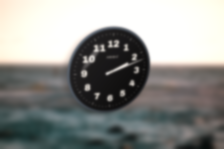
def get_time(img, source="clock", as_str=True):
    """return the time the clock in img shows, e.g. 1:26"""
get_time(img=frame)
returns 2:12
